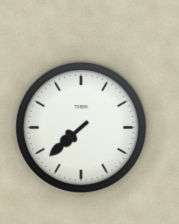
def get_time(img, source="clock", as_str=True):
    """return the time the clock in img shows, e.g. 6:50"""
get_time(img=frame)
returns 7:38
